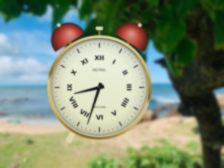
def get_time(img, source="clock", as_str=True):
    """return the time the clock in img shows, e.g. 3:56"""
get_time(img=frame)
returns 8:33
